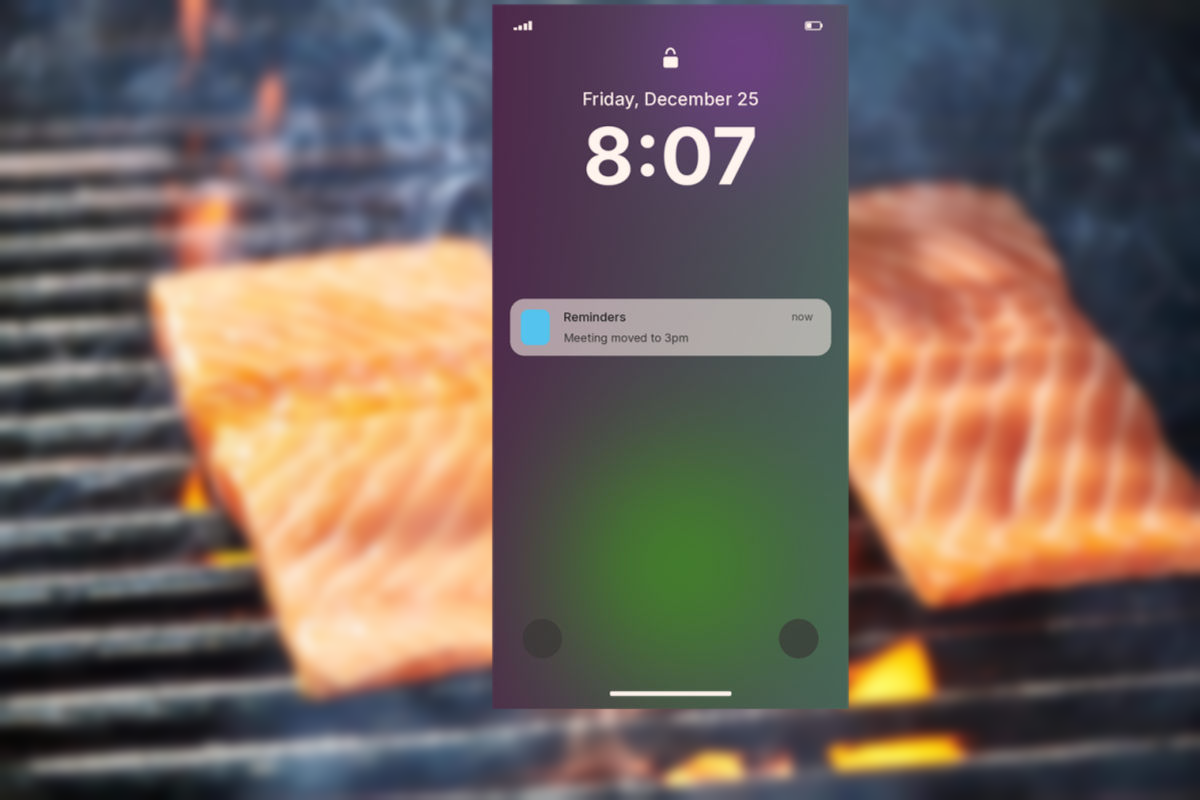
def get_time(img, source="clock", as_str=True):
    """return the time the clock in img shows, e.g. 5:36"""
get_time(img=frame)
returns 8:07
